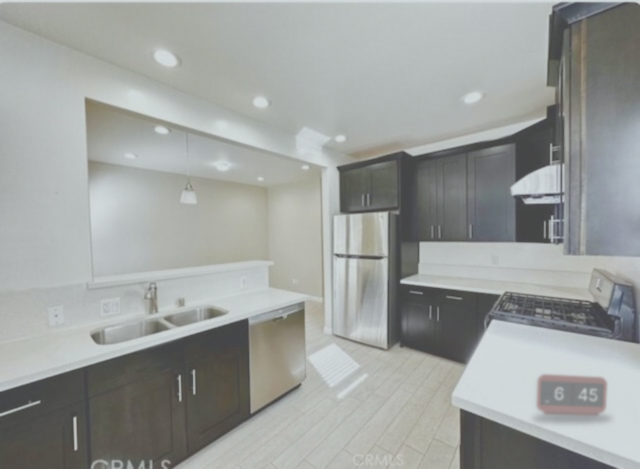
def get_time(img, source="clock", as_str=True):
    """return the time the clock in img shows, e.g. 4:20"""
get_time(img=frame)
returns 6:45
